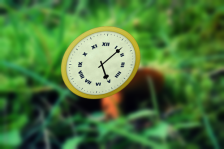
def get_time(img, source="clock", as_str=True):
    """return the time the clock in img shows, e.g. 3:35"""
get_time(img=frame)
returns 5:07
